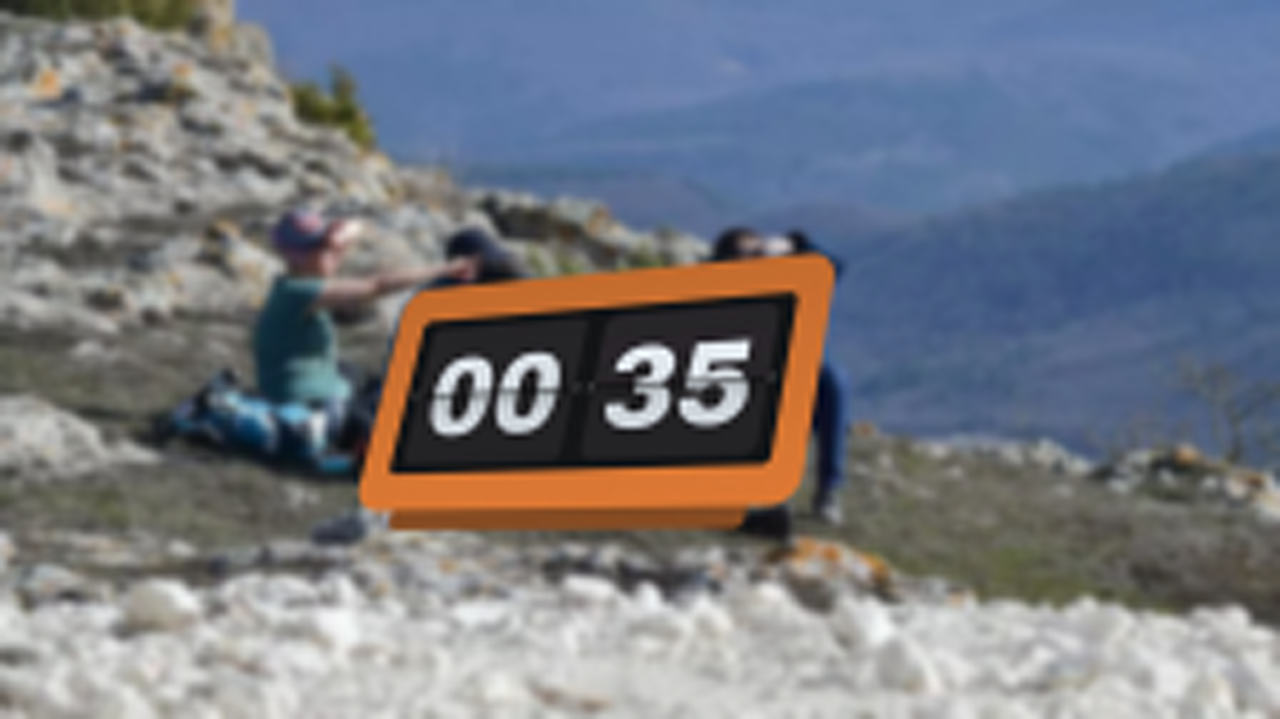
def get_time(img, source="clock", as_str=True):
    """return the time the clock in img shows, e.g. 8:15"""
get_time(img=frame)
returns 0:35
